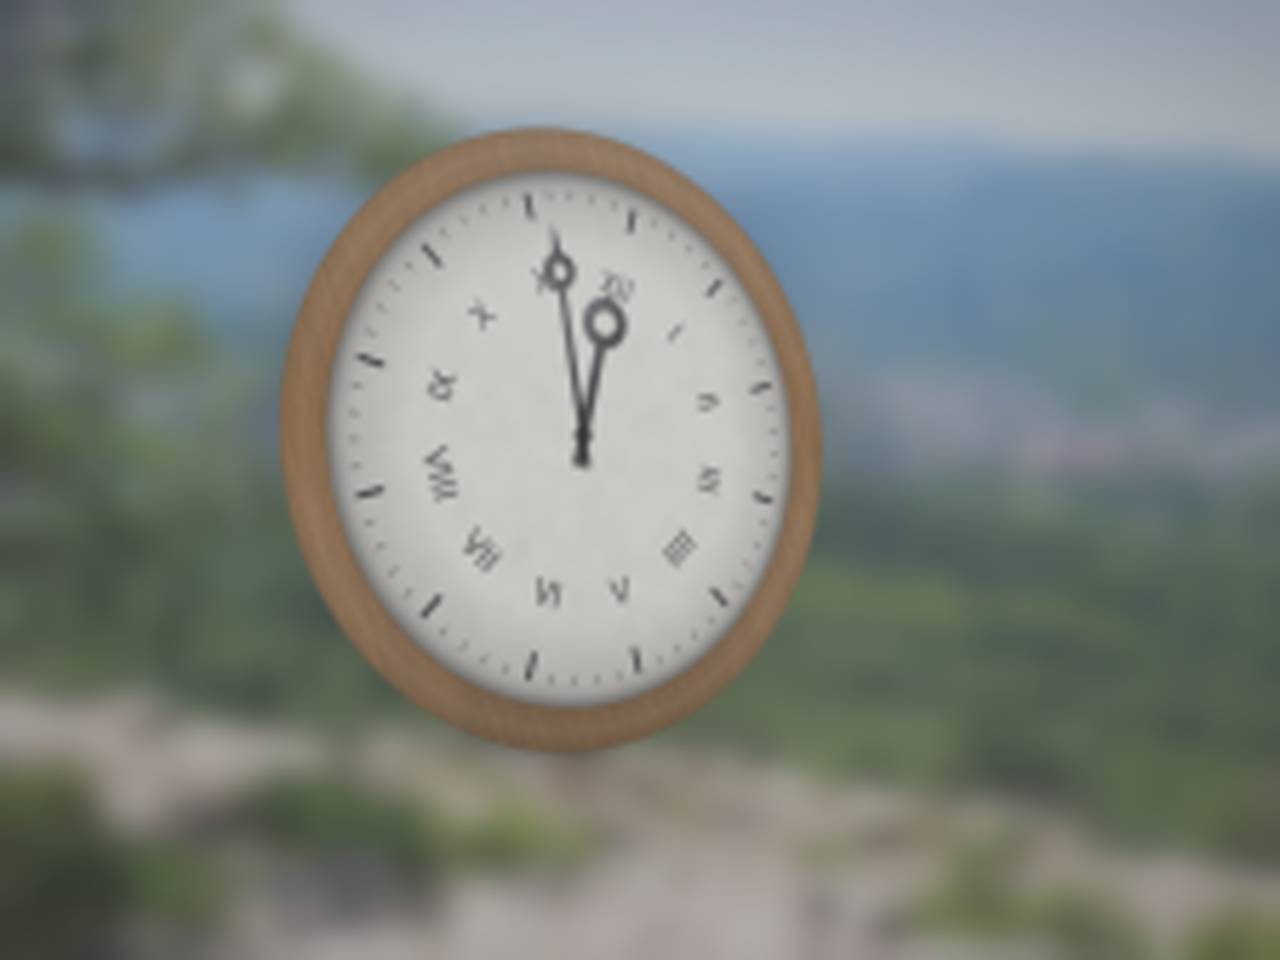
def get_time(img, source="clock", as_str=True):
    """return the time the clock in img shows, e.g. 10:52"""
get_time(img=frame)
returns 11:56
